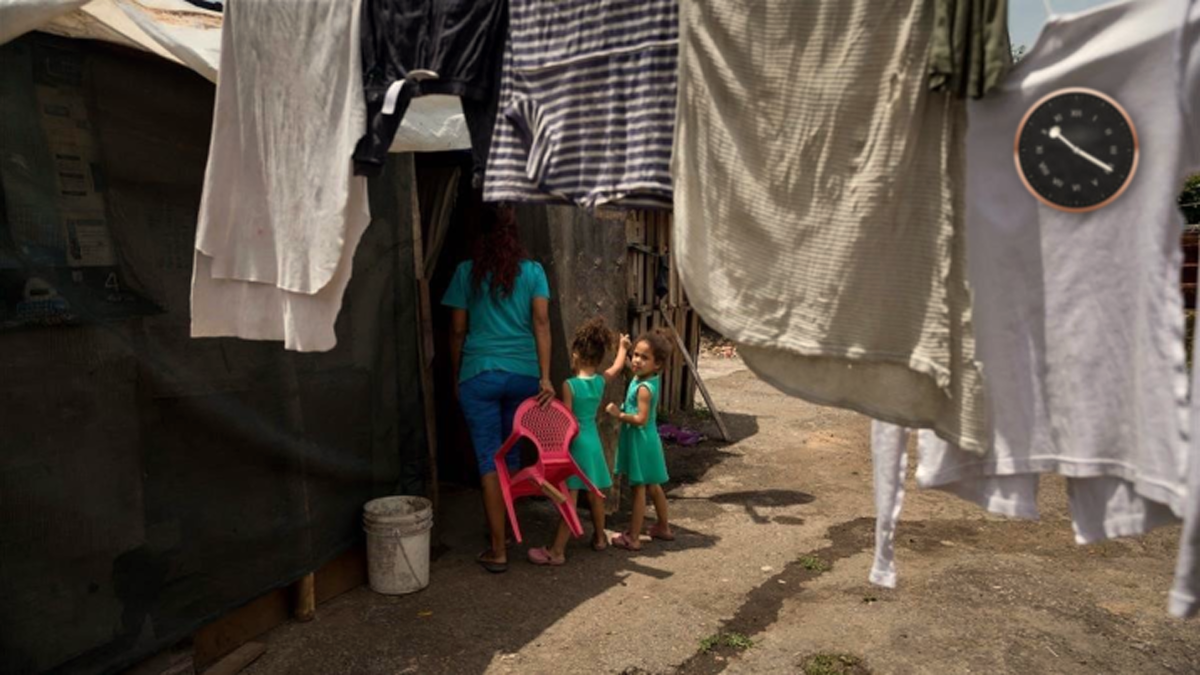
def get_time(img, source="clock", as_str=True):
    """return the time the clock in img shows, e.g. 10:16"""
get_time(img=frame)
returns 10:20
